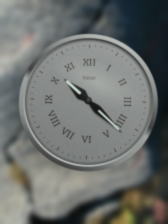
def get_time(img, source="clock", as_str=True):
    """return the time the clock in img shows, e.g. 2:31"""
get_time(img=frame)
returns 10:22
